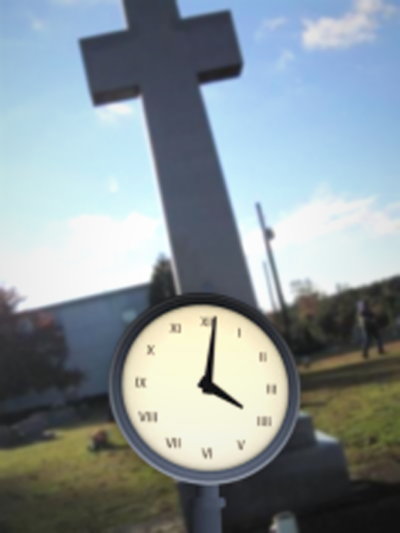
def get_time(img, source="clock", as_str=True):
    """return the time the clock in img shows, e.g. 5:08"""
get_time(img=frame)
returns 4:01
